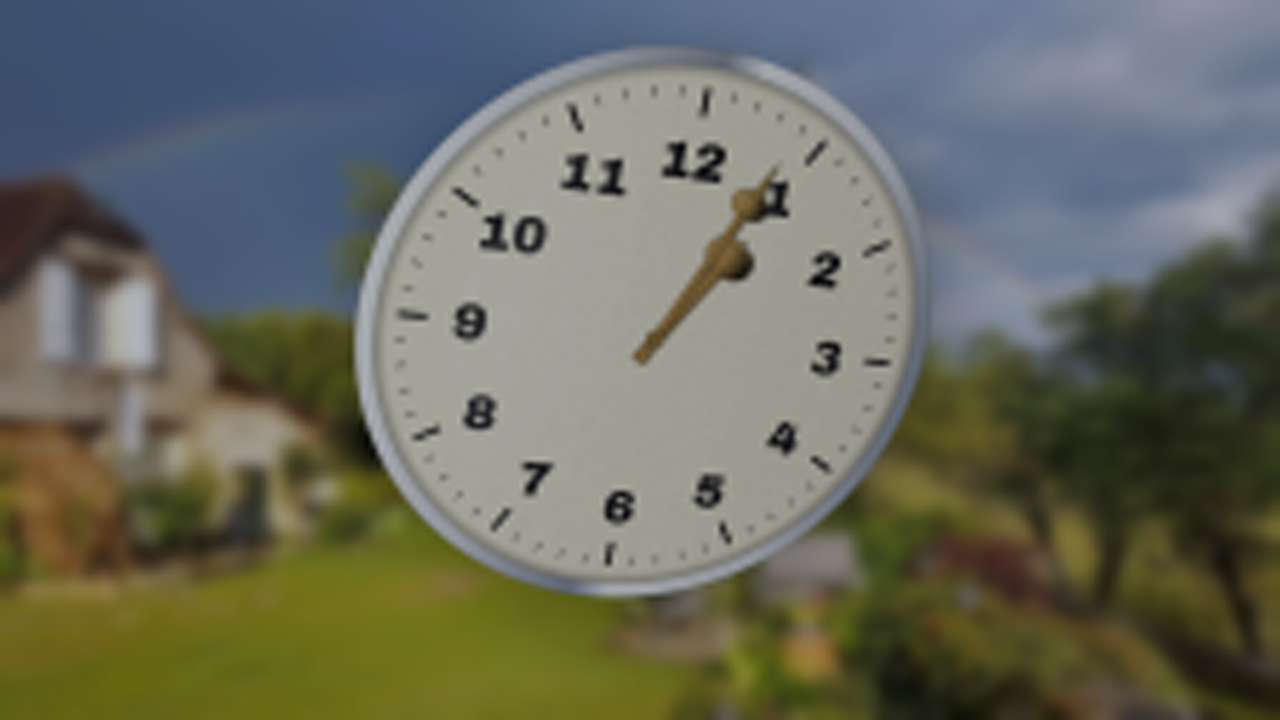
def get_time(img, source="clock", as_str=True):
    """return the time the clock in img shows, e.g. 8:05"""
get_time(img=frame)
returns 1:04
